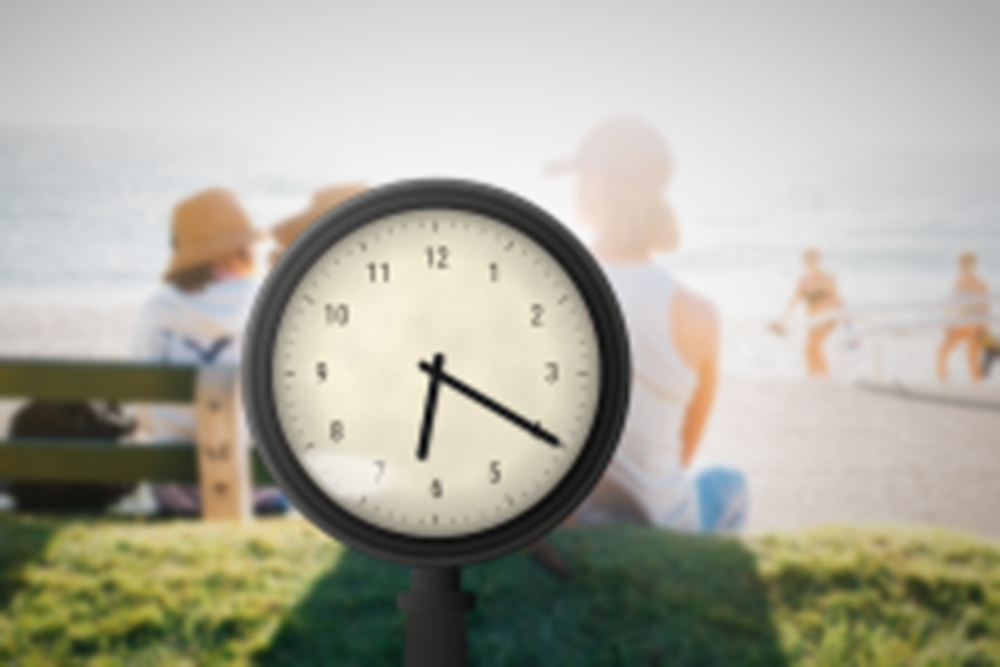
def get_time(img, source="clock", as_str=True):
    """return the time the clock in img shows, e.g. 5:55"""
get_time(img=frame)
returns 6:20
